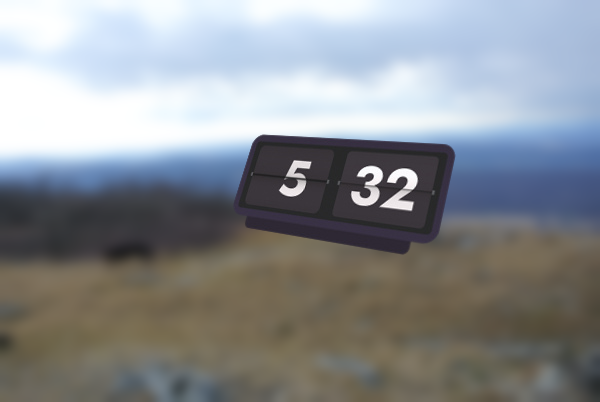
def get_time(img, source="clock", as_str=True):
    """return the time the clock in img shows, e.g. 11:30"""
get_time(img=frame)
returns 5:32
